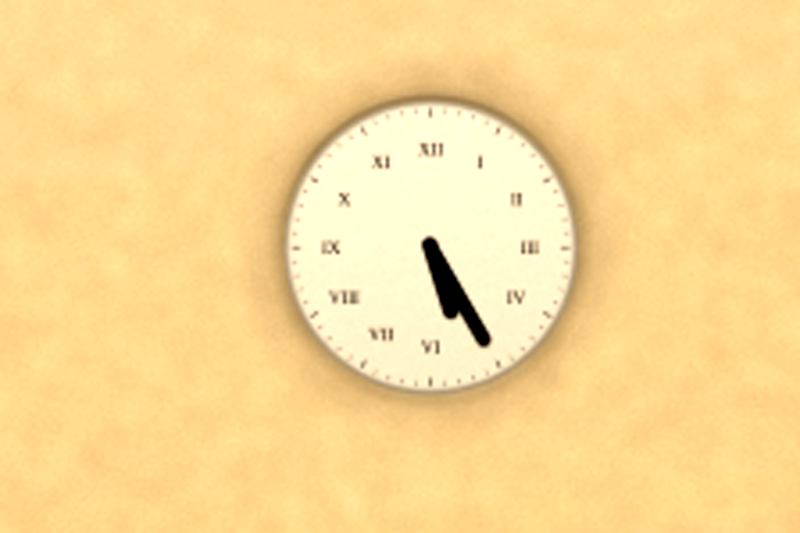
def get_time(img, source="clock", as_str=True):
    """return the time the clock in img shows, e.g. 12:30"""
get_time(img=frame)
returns 5:25
